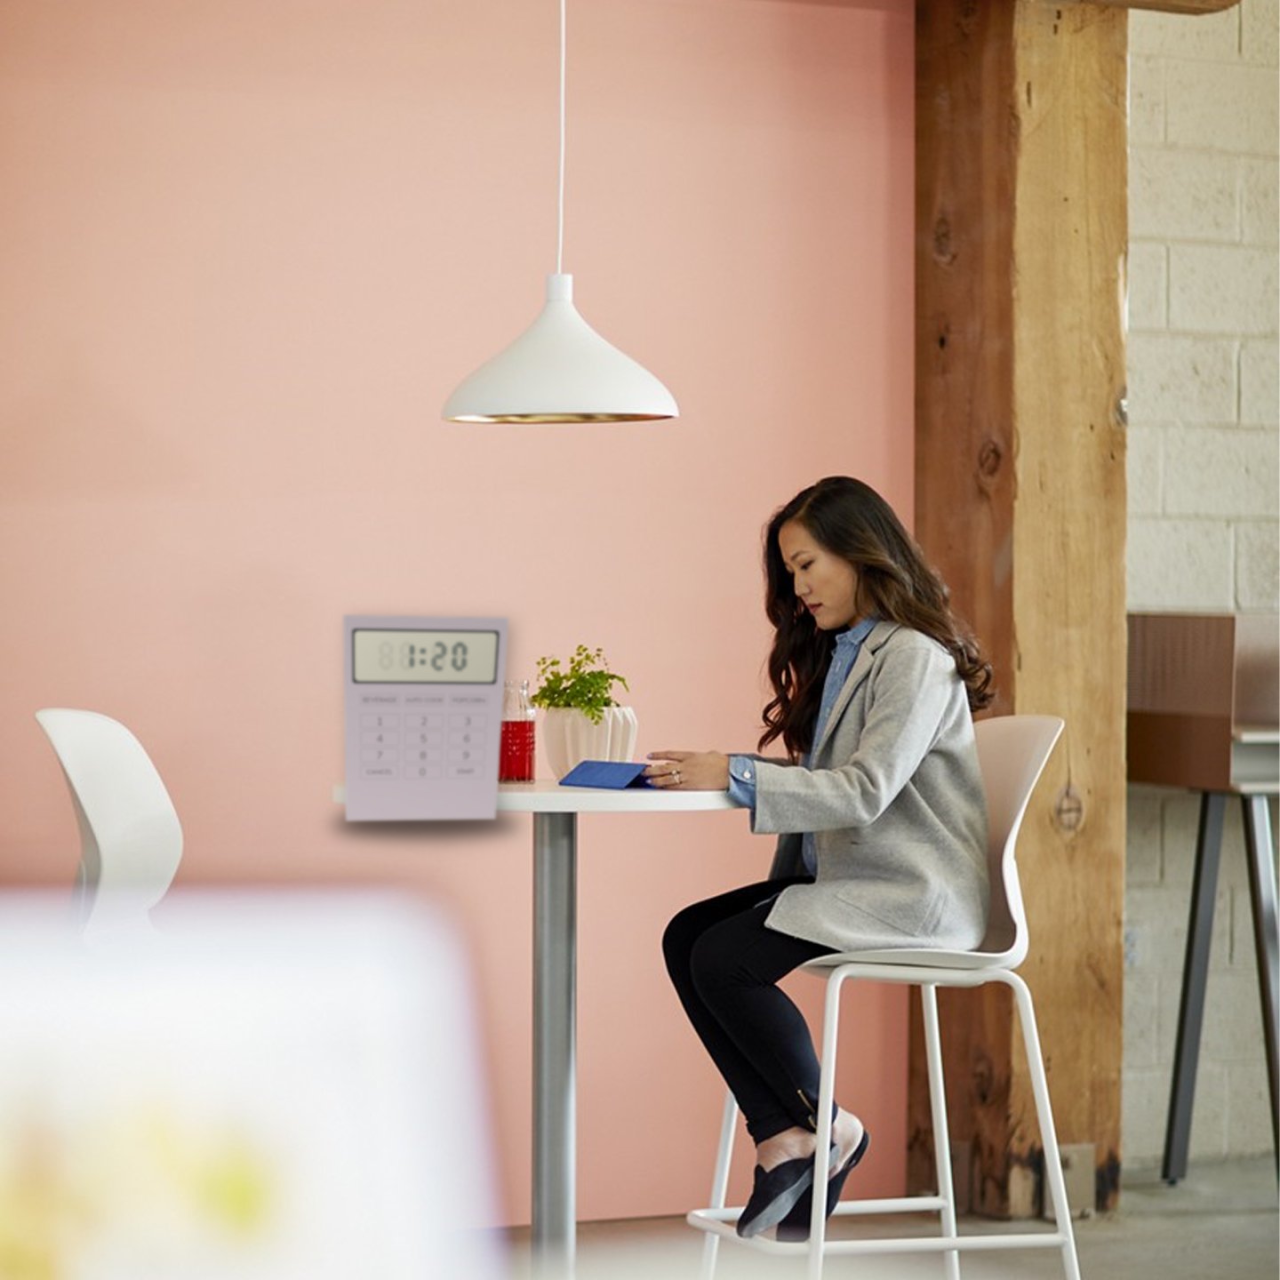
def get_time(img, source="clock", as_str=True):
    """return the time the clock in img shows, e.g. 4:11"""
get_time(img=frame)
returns 1:20
